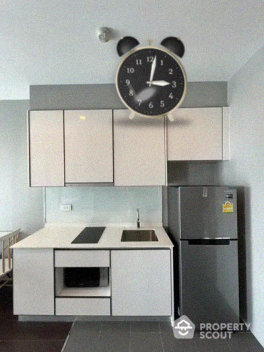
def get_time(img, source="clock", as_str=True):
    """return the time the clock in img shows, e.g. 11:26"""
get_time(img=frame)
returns 3:02
